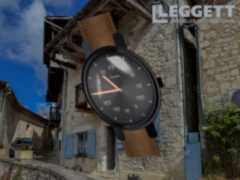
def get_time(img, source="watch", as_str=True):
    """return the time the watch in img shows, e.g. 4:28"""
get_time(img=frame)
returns 10:45
